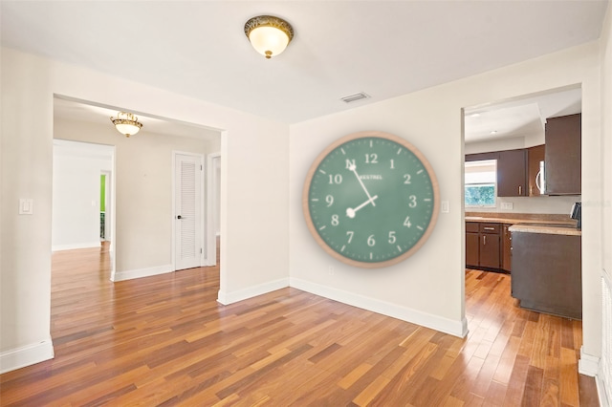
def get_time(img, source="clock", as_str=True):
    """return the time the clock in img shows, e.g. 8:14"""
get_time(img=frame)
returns 7:55
